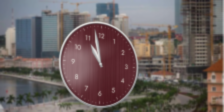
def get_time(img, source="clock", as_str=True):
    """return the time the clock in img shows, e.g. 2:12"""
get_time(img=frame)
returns 10:58
